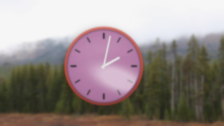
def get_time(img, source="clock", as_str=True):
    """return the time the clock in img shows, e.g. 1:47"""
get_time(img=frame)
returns 2:02
